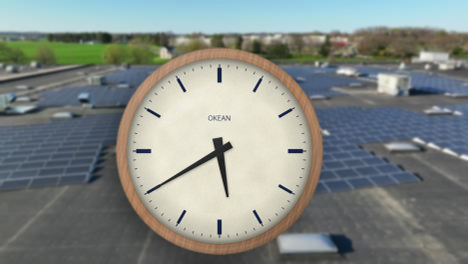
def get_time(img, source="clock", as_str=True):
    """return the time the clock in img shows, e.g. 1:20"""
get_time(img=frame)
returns 5:40
